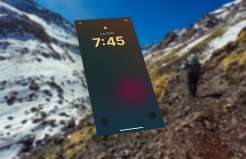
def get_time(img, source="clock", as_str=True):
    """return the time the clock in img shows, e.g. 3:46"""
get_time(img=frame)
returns 7:45
